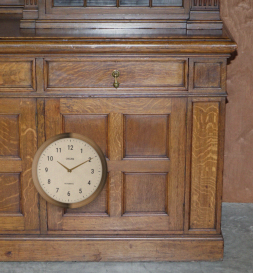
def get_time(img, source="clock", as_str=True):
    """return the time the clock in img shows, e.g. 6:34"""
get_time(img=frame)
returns 10:10
